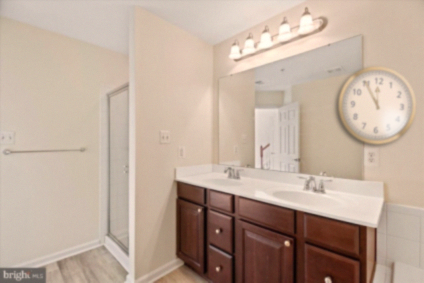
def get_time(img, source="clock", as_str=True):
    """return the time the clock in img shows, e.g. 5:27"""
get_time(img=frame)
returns 11:55
